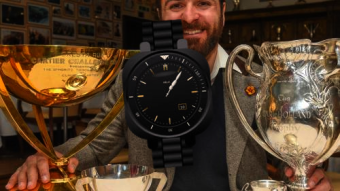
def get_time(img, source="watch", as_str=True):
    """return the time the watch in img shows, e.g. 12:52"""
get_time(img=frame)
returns 1:06
